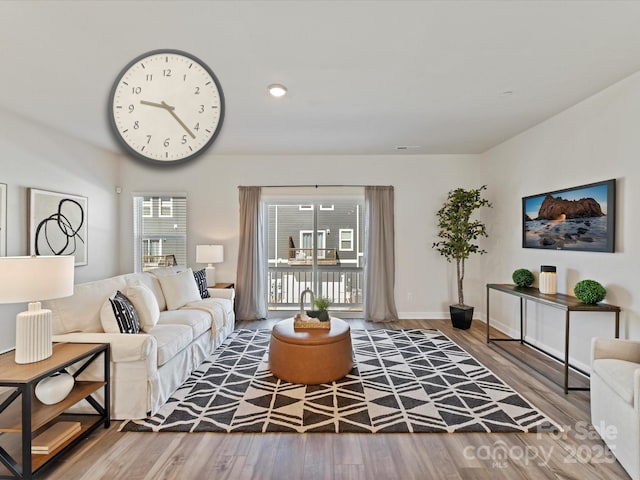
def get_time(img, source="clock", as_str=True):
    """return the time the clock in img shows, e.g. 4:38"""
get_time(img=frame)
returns 9:23
